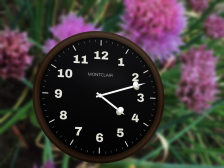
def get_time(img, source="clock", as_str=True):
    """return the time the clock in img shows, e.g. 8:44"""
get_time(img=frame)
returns 4:12
